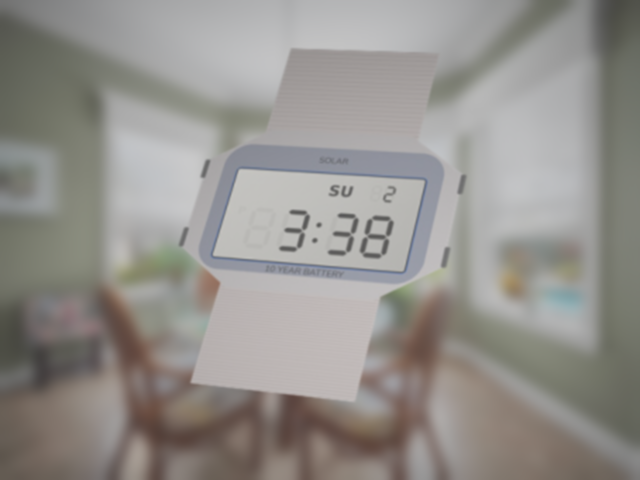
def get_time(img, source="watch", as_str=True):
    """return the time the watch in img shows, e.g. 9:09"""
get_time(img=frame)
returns 3:38
